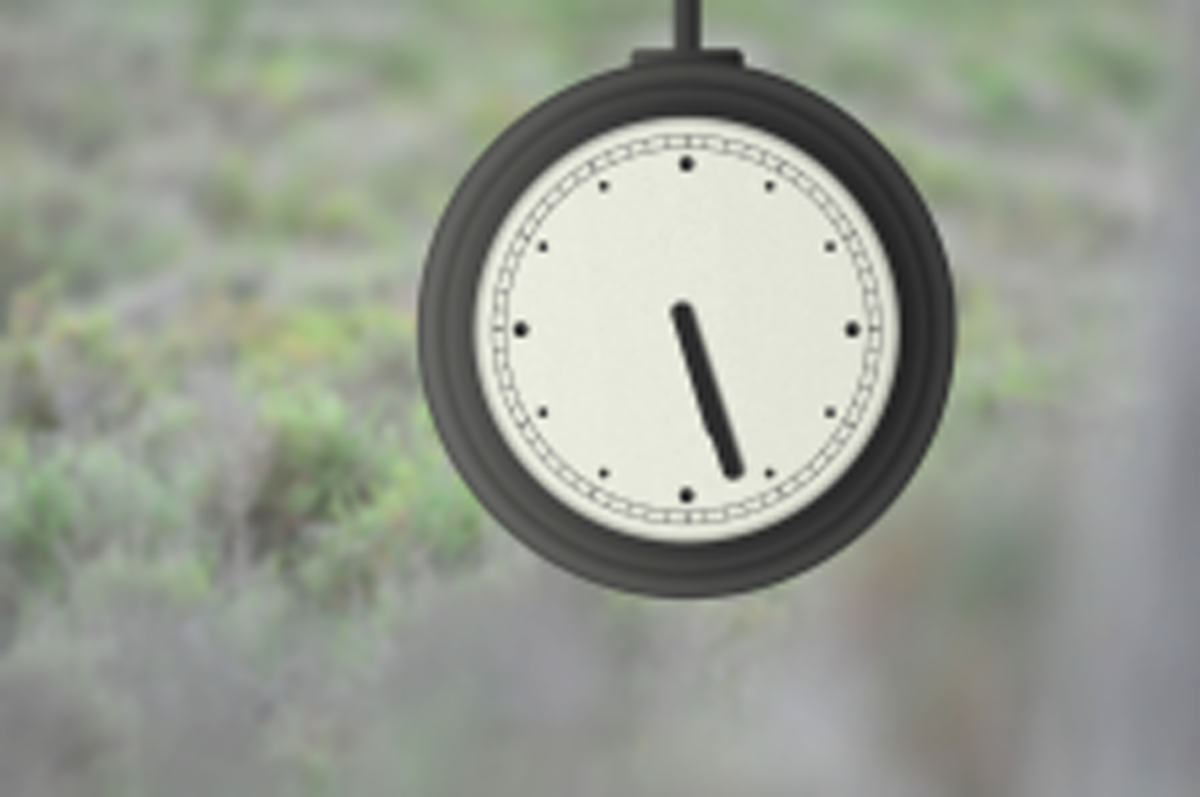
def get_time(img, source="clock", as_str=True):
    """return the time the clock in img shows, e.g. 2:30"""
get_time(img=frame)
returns 5:27
